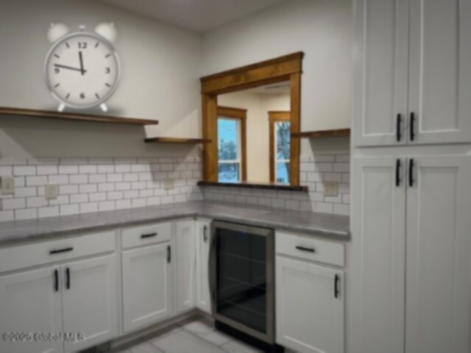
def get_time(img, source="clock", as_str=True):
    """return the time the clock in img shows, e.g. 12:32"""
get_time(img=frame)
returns 11:47
